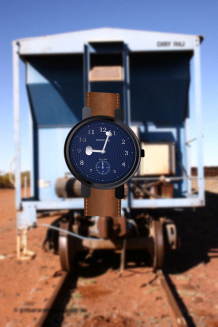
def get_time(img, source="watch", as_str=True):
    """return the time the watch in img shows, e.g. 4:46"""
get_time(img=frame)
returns 9:03
